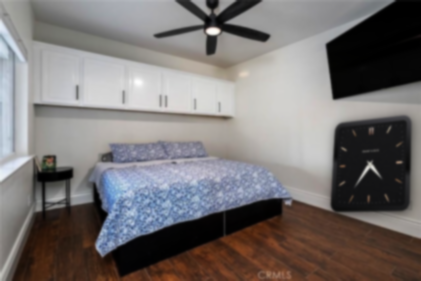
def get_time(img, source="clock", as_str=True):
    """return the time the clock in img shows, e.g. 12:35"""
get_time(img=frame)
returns 4:36
